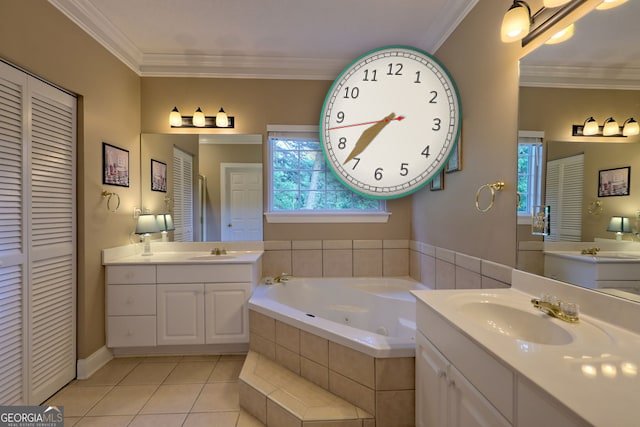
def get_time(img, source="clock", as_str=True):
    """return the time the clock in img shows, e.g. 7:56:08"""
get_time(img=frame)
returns 7:36:43
